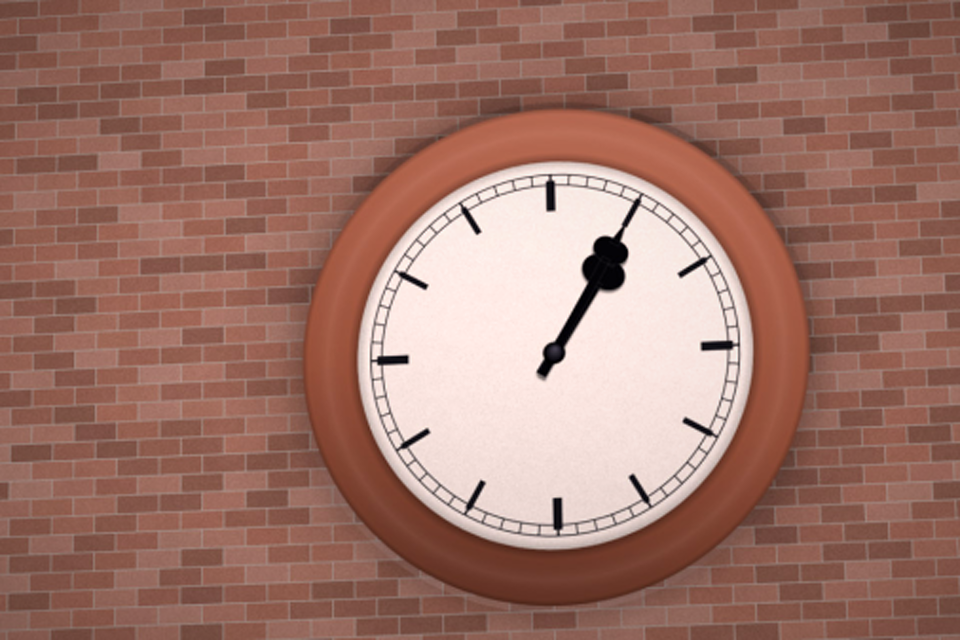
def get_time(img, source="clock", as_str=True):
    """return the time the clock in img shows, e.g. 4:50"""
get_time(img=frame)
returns 1:05
